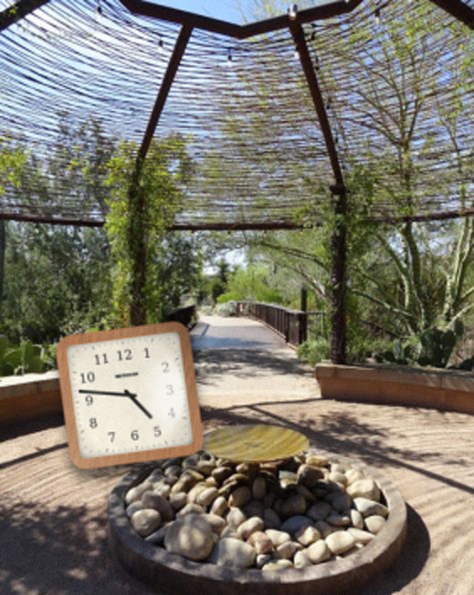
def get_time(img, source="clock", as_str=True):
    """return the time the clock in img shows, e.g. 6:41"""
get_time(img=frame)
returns 4:47
